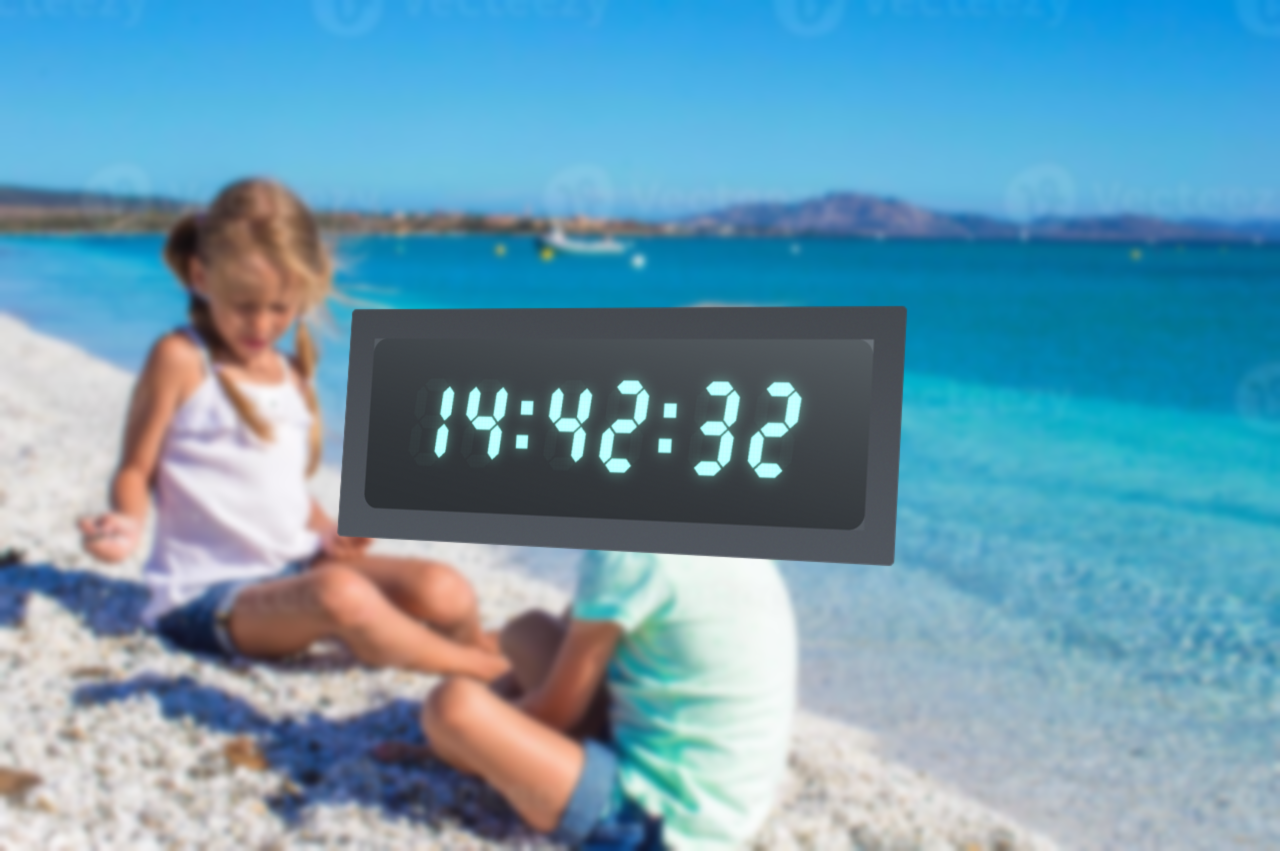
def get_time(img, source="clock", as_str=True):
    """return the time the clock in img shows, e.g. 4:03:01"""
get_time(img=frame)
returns 14:42:32
